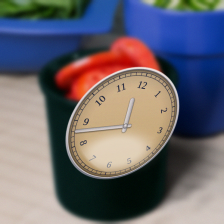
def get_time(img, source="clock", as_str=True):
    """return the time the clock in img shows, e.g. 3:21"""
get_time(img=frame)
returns 11:43
